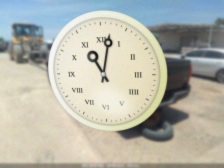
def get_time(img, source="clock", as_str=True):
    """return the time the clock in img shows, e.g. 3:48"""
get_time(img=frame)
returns 11:02
